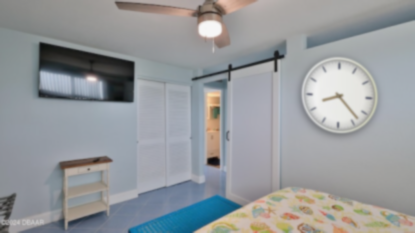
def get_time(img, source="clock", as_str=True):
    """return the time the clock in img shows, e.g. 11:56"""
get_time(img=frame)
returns 8:23
